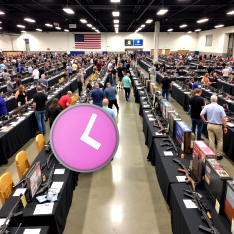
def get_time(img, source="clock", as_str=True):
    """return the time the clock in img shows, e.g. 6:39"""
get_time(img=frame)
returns 4:04
